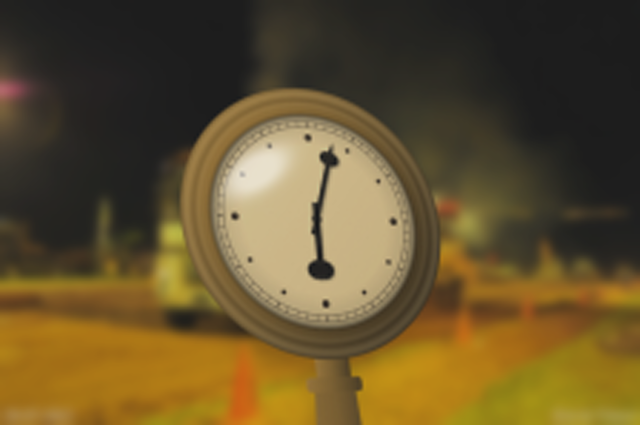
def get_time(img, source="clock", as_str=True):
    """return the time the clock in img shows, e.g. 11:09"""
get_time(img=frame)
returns 6:03
